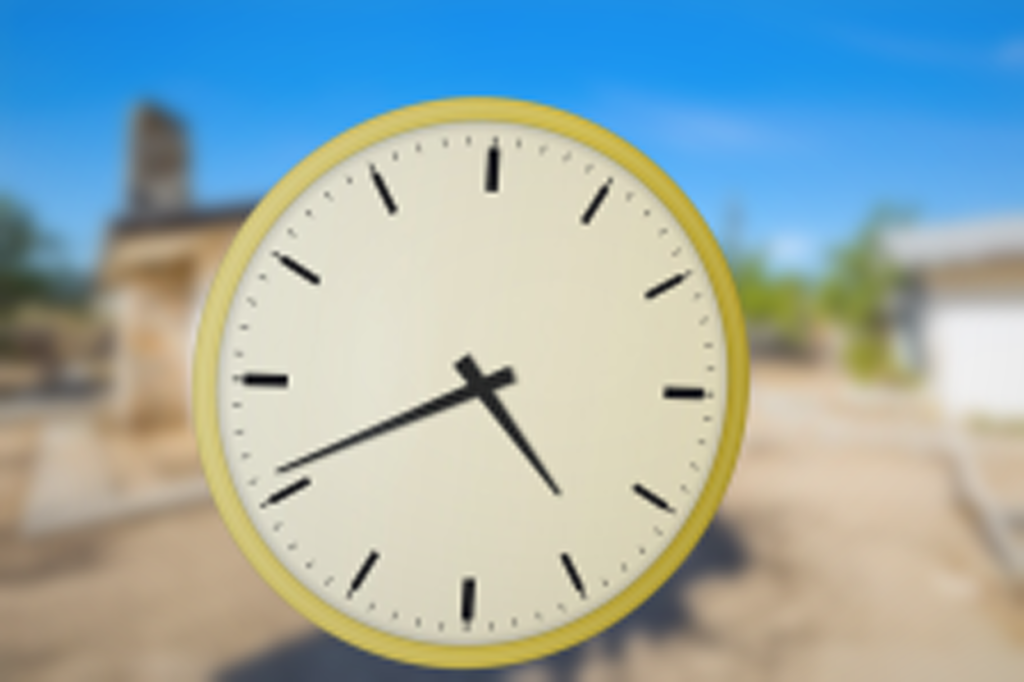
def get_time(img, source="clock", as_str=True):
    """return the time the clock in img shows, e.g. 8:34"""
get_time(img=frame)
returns 4:41
